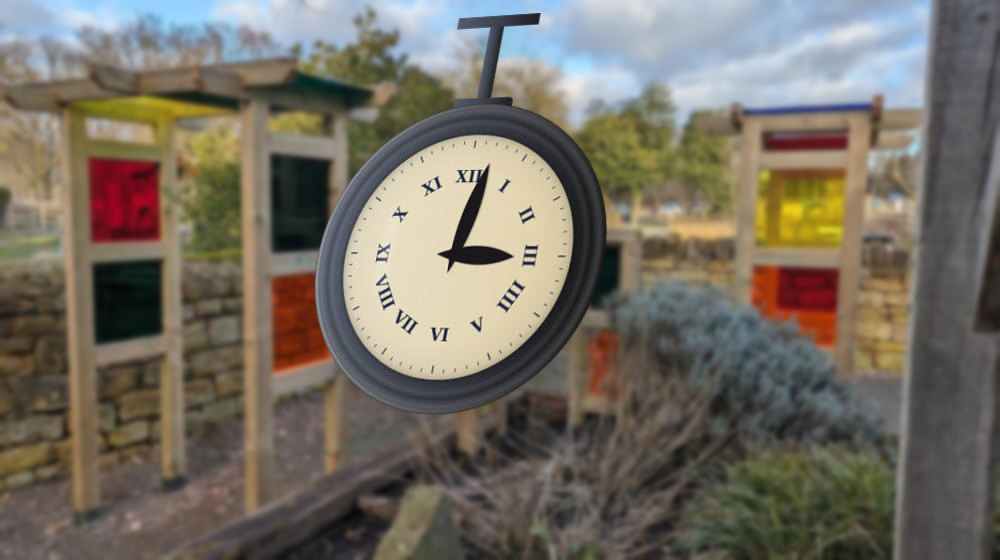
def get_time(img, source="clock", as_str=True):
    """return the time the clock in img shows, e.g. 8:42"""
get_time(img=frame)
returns 3:02
